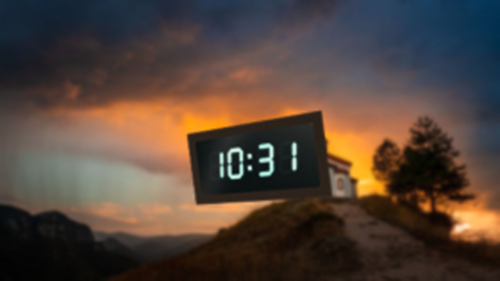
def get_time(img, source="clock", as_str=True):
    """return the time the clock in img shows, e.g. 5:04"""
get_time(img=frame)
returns 10:31
